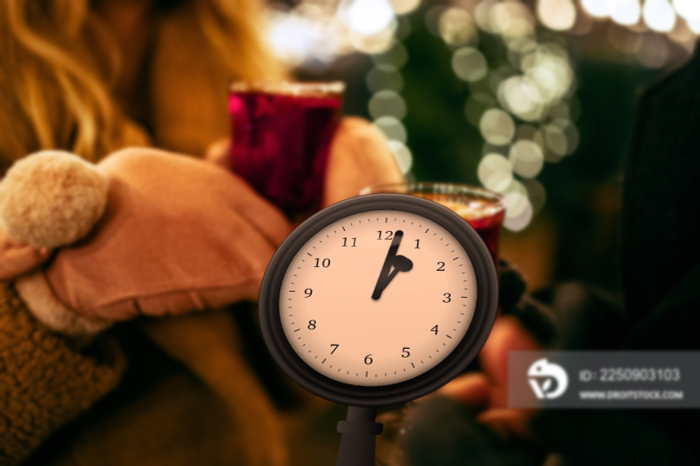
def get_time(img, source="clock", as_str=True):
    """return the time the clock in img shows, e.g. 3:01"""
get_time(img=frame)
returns 1:02
